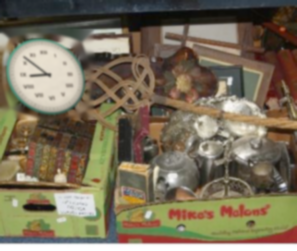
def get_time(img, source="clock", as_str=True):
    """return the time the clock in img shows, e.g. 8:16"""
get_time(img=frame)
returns 8:52
